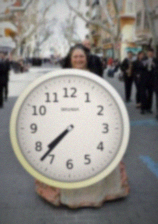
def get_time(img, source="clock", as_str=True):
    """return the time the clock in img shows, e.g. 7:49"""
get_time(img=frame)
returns 7:37
